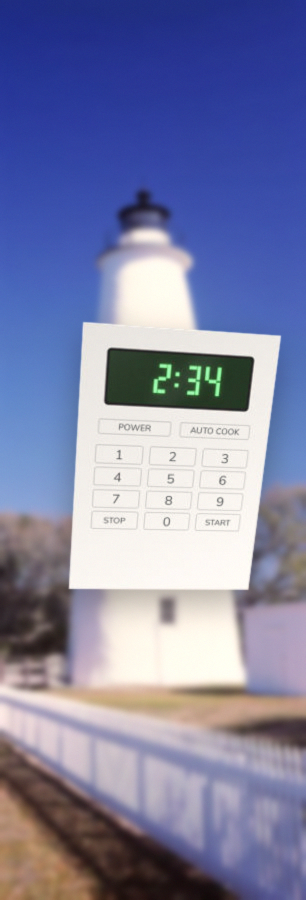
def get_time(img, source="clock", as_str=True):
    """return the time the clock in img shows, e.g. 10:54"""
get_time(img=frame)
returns 2:34
